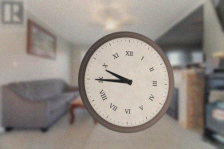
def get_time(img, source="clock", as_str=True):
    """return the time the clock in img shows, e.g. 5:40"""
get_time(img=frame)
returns 9:45
